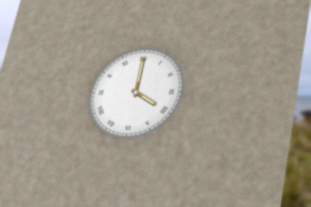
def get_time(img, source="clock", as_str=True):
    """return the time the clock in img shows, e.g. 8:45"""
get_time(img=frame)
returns 4:00
